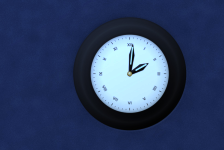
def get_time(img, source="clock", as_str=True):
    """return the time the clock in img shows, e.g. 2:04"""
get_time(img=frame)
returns 2:01
